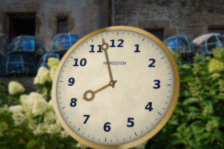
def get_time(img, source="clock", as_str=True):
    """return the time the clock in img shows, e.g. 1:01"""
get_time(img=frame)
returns 7:57
